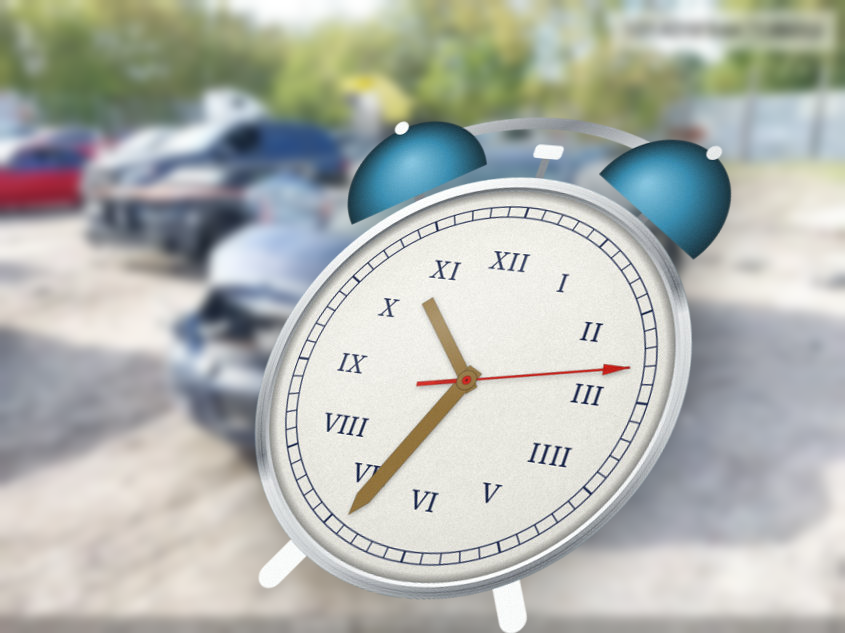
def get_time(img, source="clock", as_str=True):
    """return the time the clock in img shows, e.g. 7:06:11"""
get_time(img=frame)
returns 10:34:13
